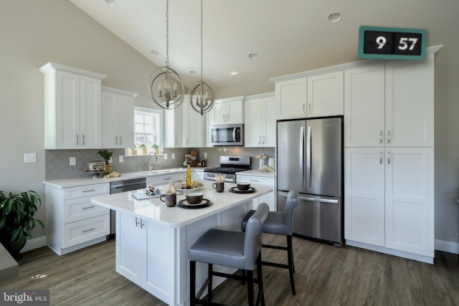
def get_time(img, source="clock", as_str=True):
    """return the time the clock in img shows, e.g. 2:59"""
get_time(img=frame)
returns 9:57
